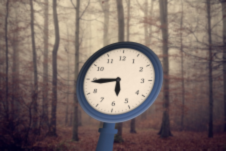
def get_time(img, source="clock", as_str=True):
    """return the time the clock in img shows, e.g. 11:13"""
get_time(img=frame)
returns 5:44
